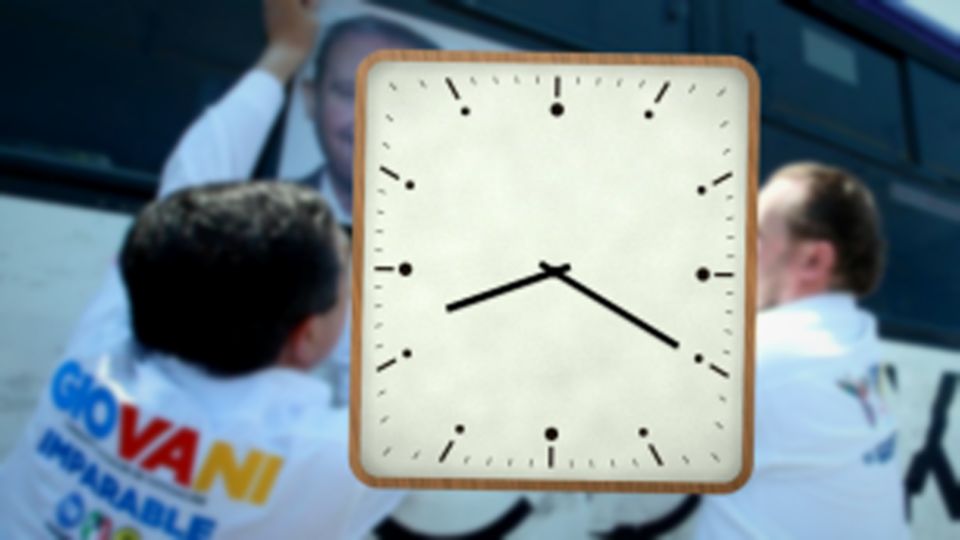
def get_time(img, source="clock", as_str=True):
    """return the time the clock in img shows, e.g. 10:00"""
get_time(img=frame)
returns 8:20
